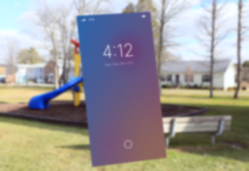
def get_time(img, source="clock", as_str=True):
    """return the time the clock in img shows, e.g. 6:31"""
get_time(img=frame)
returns 4:12
